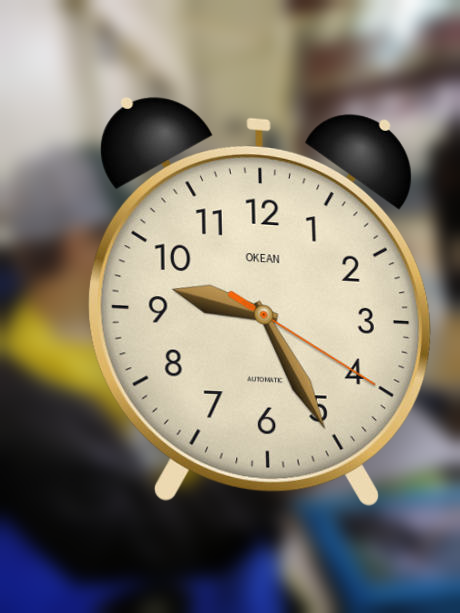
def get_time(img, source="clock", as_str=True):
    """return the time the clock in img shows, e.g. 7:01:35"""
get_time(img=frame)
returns 9:25:20
